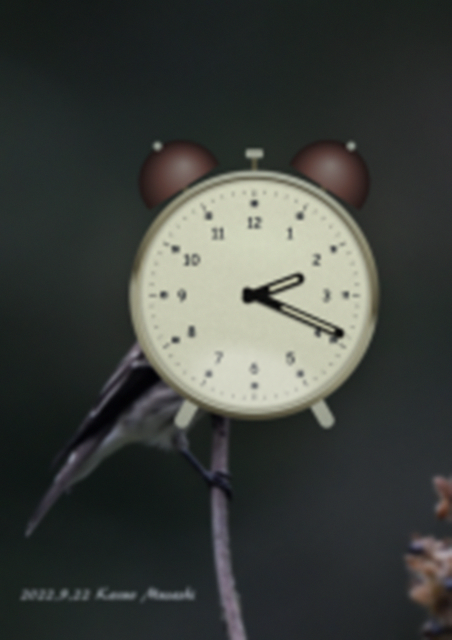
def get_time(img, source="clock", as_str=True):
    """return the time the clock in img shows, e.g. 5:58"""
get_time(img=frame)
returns 2:19
